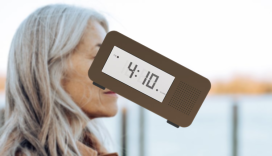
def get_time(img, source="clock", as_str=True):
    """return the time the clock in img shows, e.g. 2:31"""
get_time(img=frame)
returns 4:10
